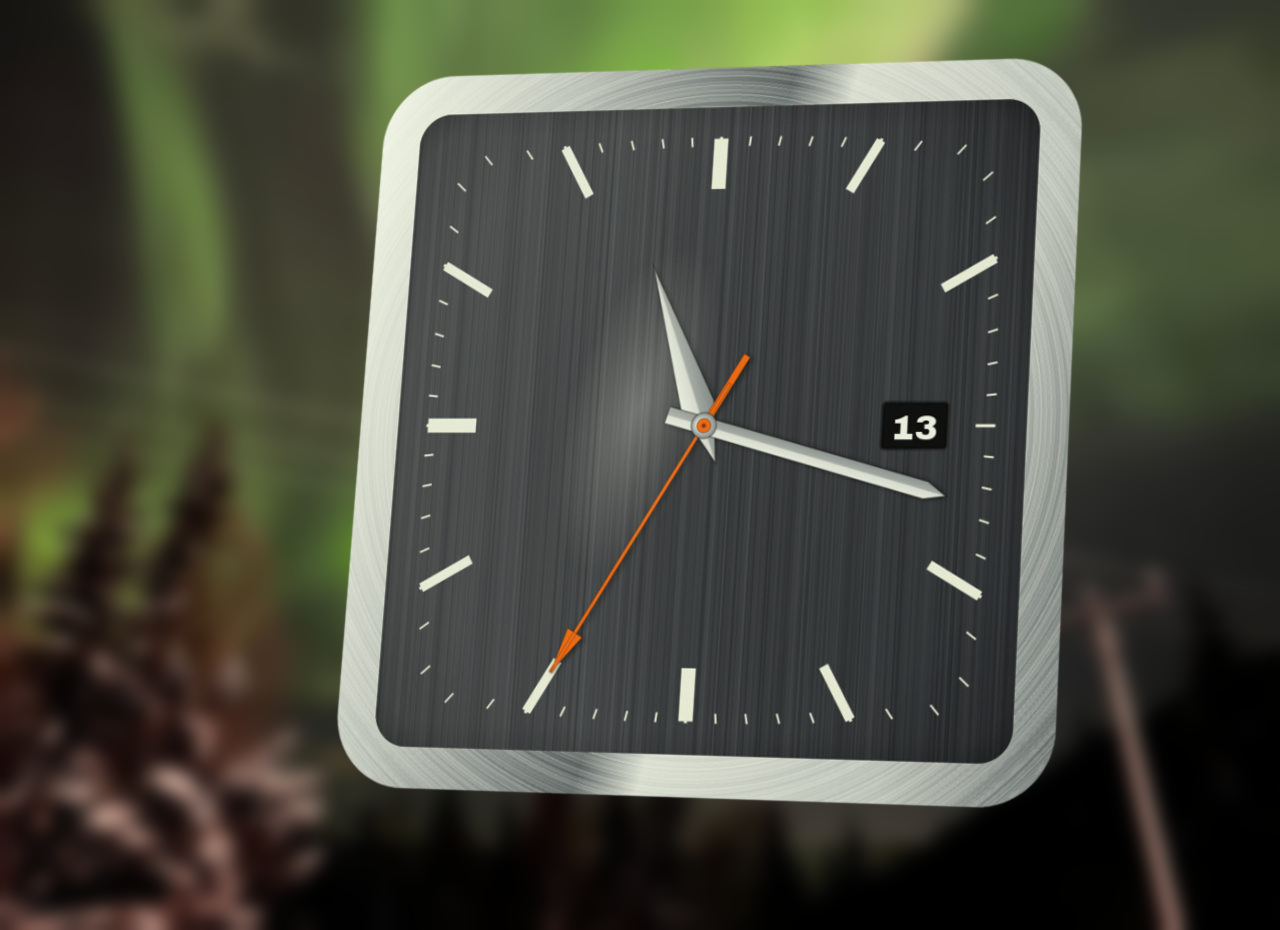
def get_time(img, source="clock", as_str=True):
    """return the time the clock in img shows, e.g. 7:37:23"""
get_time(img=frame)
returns 11:17:35
